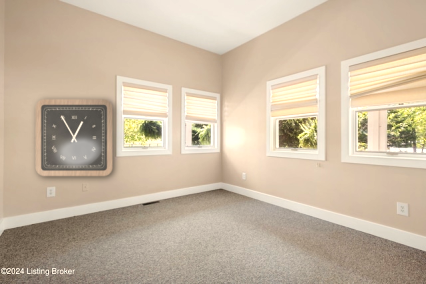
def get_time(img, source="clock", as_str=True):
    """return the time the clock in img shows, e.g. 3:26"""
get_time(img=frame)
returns 12:55
